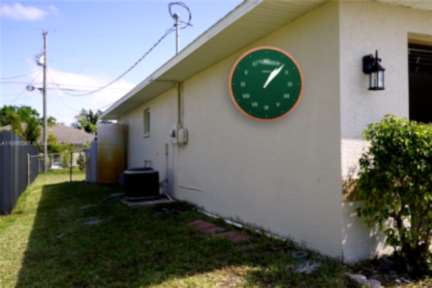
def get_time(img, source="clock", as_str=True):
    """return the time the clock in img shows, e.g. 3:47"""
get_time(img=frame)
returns 1:07
